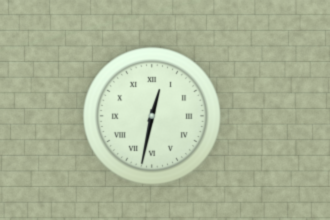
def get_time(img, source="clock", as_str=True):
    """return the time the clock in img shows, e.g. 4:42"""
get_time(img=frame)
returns 12:32
